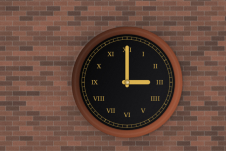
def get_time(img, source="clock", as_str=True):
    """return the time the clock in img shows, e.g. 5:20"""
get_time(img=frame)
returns 3:00
